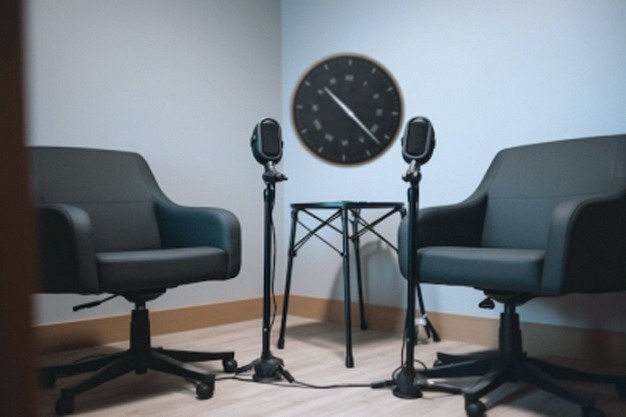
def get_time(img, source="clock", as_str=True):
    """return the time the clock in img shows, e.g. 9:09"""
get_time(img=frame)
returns 10:22
